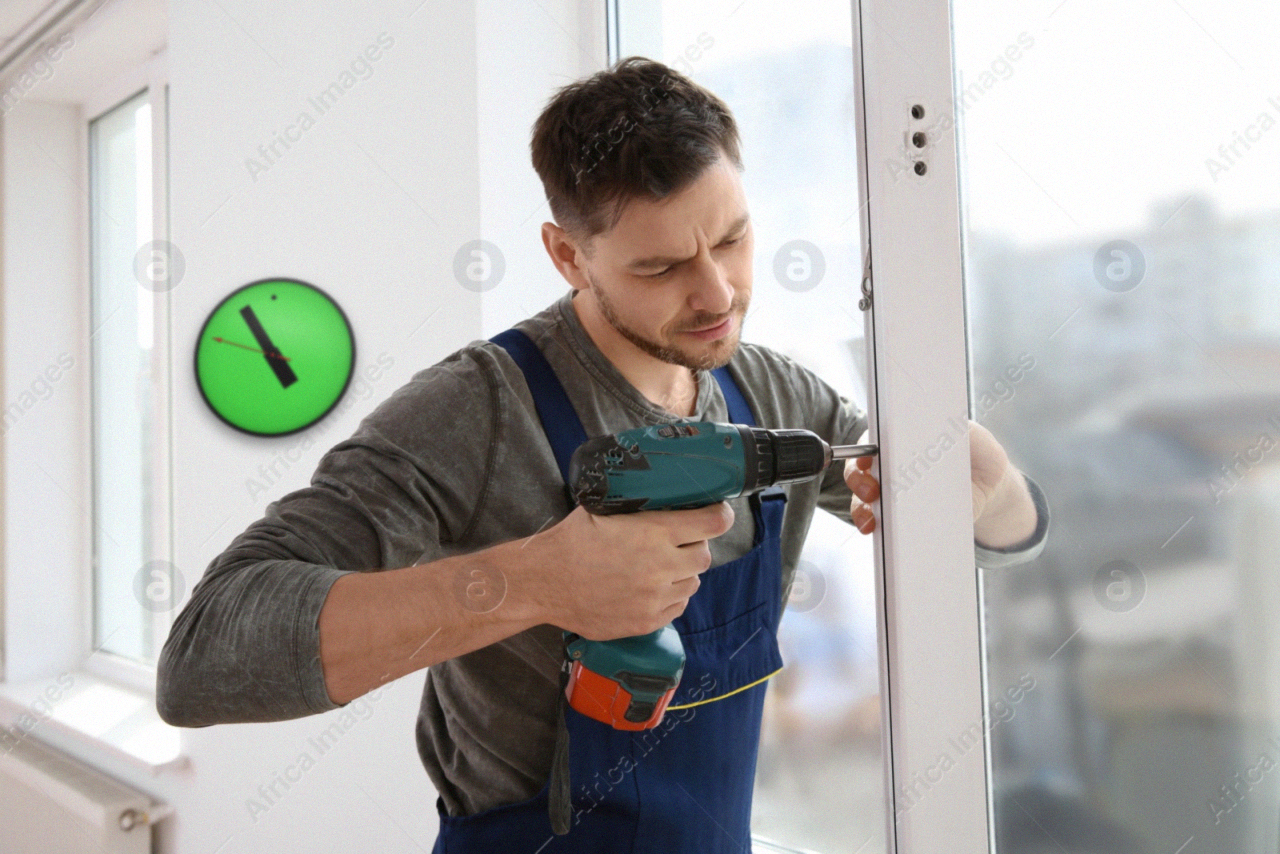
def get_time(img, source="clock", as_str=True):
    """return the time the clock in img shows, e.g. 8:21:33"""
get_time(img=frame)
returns 4:54:48
